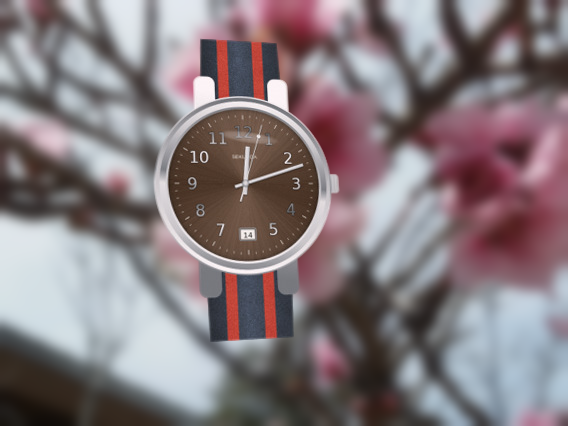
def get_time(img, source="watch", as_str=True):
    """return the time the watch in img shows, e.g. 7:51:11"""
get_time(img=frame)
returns 12:12:03
